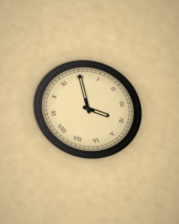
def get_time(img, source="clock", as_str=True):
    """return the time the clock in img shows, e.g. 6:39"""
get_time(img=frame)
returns 4:00
